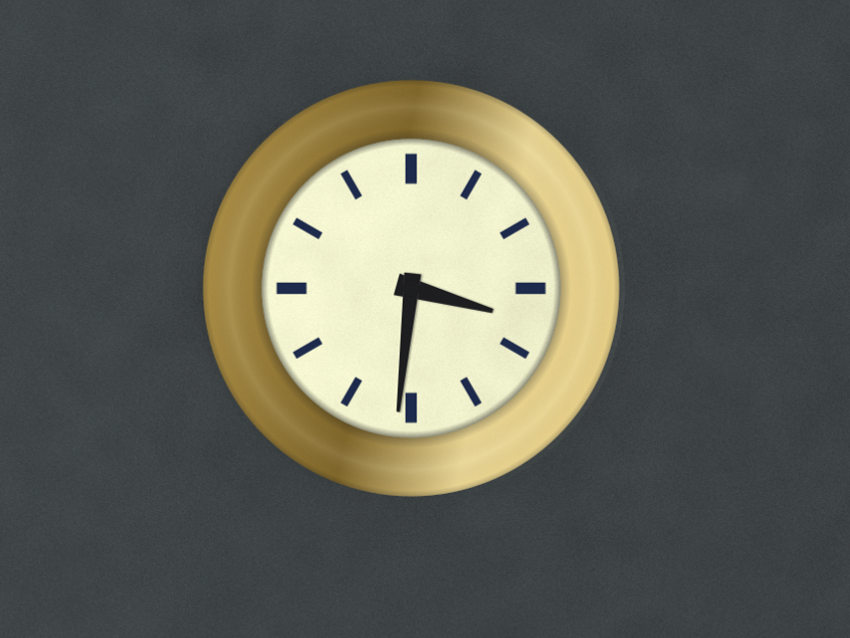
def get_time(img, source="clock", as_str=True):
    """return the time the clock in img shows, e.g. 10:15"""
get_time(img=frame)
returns 3:31
